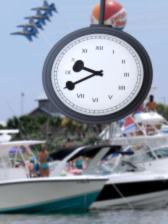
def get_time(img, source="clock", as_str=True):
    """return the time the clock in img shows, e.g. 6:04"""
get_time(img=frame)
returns 9:40
